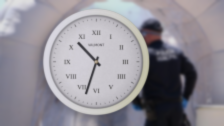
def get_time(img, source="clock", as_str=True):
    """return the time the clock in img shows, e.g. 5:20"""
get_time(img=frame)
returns 10:33
